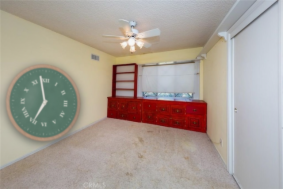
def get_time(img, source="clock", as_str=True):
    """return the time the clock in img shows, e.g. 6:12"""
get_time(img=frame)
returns 6:58
